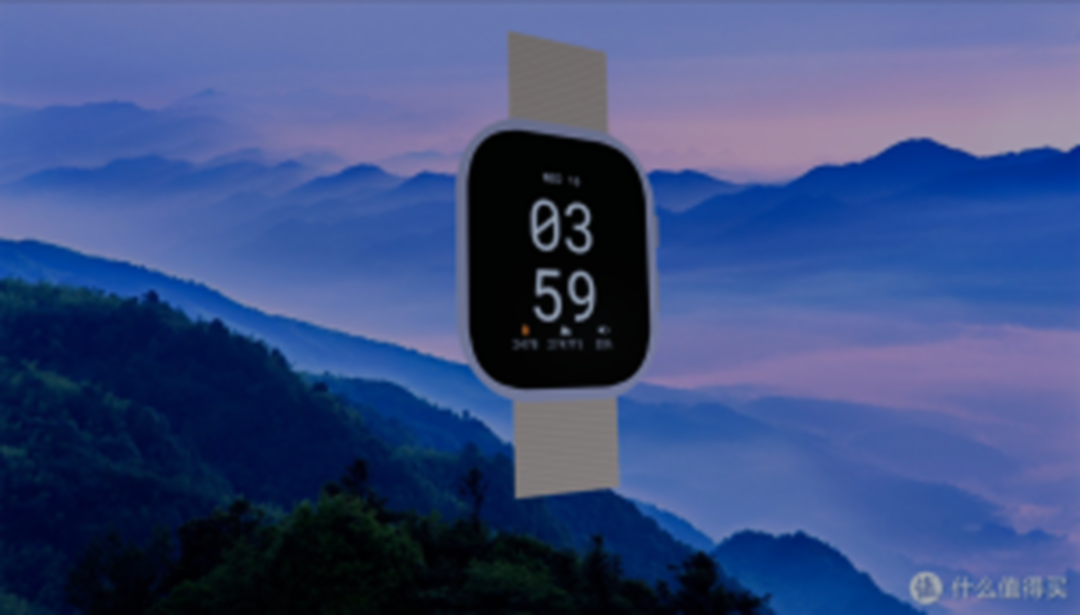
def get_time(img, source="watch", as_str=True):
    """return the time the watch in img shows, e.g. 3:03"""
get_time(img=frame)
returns 3:59
